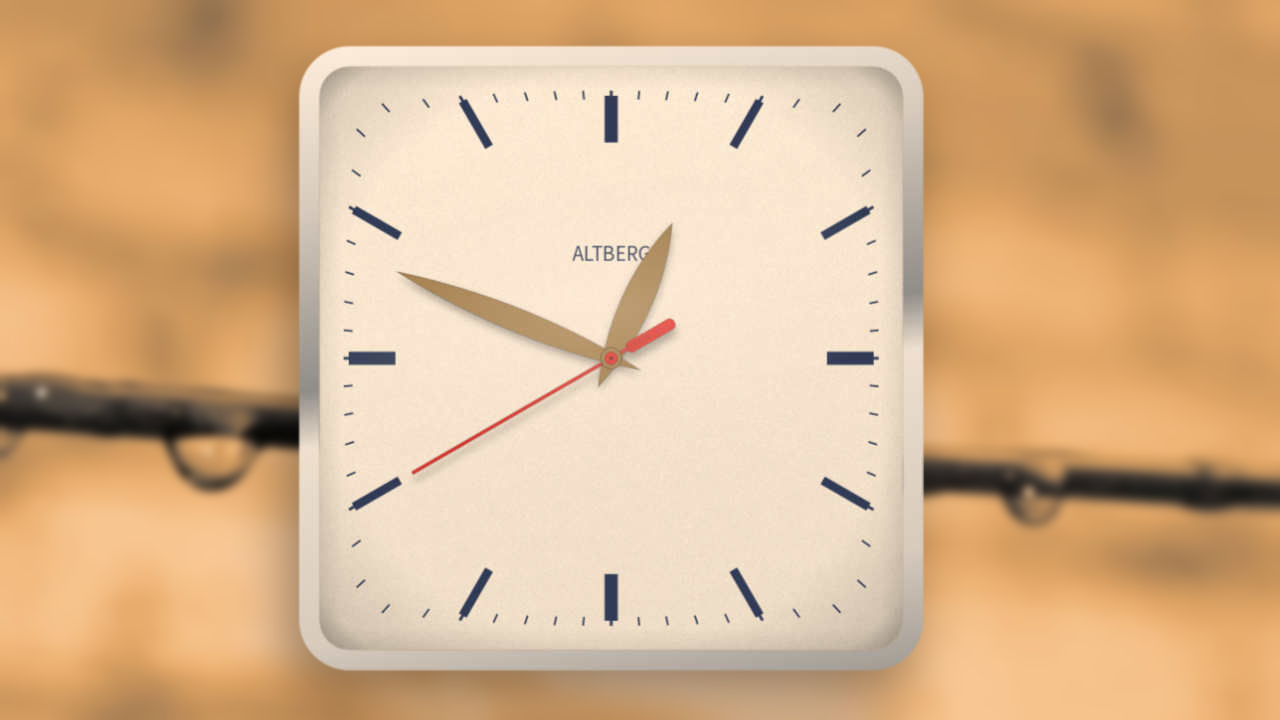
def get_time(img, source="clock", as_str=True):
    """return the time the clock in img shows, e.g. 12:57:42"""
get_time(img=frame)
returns 12:48:40
